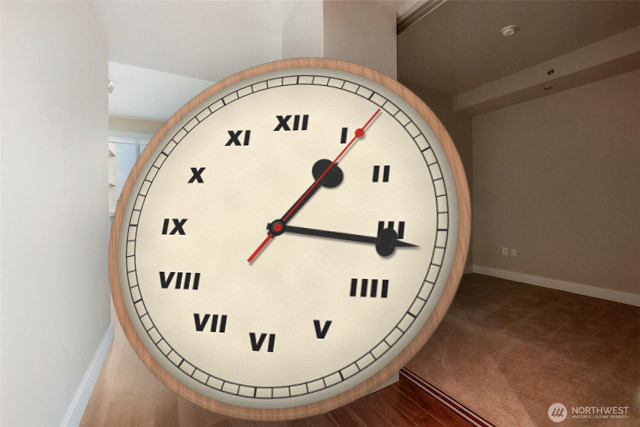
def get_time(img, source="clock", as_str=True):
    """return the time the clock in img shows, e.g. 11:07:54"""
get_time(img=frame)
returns 1:16:06
